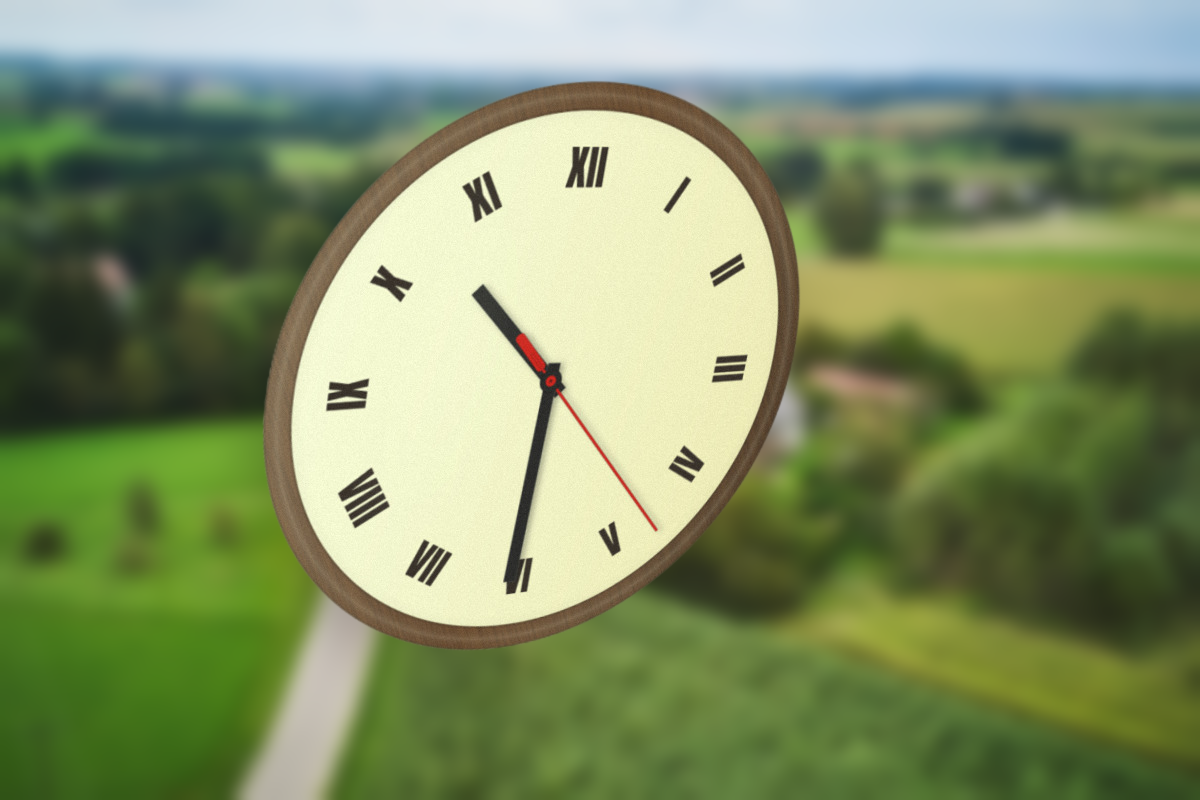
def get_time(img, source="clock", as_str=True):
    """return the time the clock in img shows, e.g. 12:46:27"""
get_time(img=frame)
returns 10:30:23
